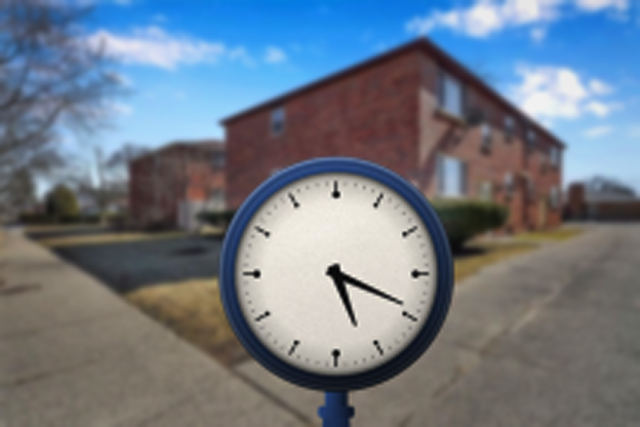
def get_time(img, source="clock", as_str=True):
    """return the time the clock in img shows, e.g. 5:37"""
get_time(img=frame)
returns 5:19
